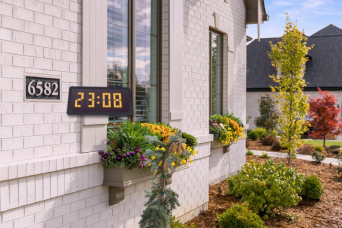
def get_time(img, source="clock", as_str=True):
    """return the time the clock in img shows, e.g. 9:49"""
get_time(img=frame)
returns 23:08
